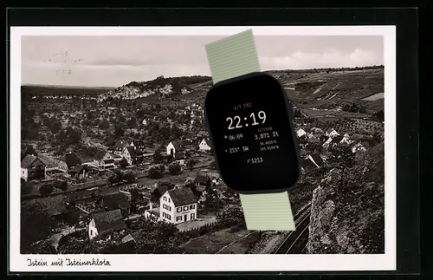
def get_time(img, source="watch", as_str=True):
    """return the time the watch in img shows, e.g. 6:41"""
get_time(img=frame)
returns 22:19
